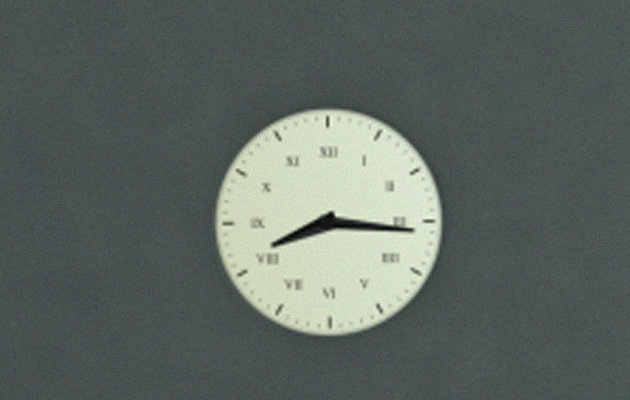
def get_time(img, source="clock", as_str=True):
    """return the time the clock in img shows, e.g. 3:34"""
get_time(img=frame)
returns 8:16
